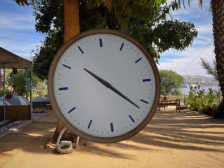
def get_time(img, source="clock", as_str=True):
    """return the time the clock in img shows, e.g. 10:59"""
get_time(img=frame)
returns 10:22
